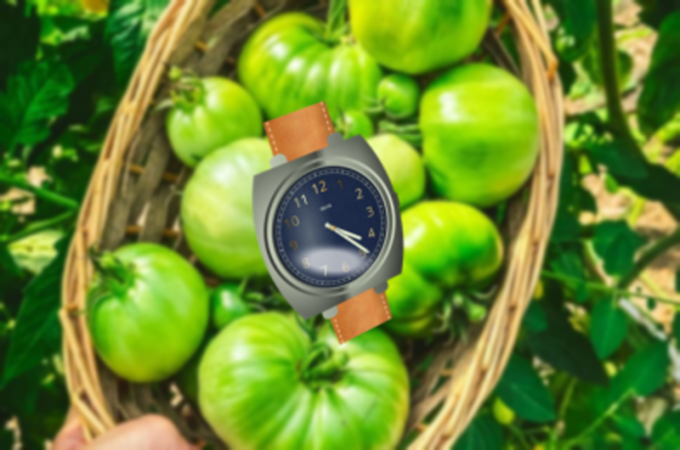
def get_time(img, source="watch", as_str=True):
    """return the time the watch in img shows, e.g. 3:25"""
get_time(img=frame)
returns 4:24
